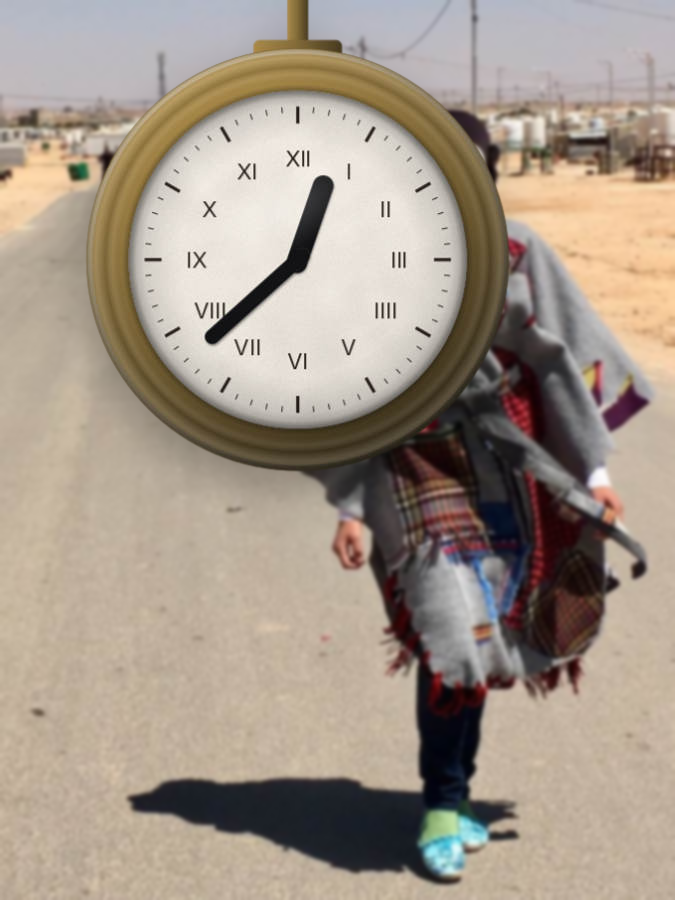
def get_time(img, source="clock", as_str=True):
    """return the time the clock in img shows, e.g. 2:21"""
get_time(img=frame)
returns 12:38
